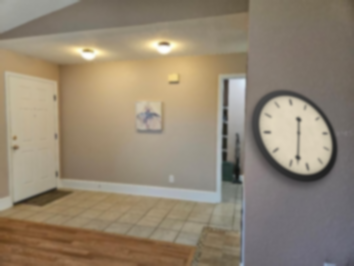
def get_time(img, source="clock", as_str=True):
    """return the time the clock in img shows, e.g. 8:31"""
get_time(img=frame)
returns 12:33
